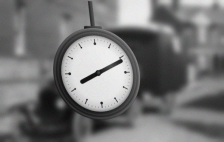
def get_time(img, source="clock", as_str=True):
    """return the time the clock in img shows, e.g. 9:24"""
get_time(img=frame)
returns 8:11
